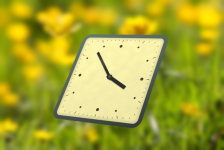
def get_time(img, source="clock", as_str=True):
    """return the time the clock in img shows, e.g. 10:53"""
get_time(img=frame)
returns 3:53
